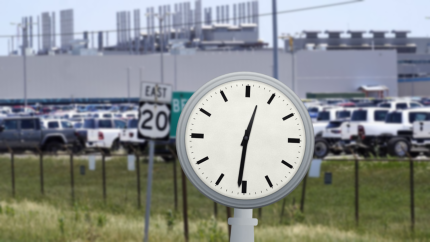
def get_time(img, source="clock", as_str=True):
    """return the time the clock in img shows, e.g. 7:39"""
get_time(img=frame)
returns 12:31
